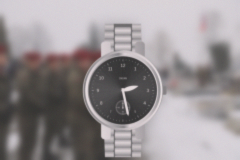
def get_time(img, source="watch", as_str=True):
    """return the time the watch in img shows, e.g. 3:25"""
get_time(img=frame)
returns 2:28
